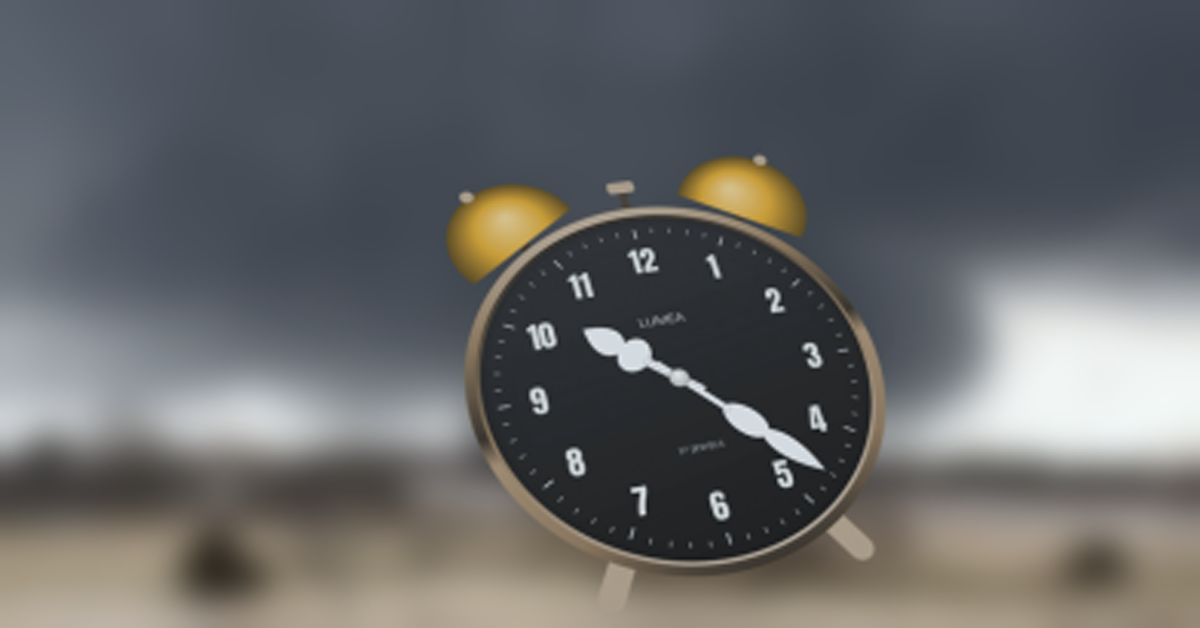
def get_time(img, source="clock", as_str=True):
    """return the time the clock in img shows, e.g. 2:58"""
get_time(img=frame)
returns 10:23
